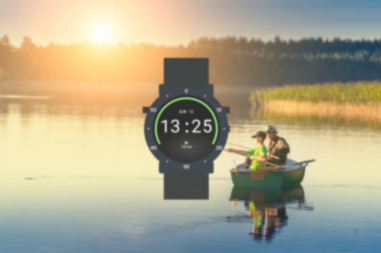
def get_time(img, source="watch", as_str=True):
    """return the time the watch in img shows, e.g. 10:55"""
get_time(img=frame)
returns 13:25
